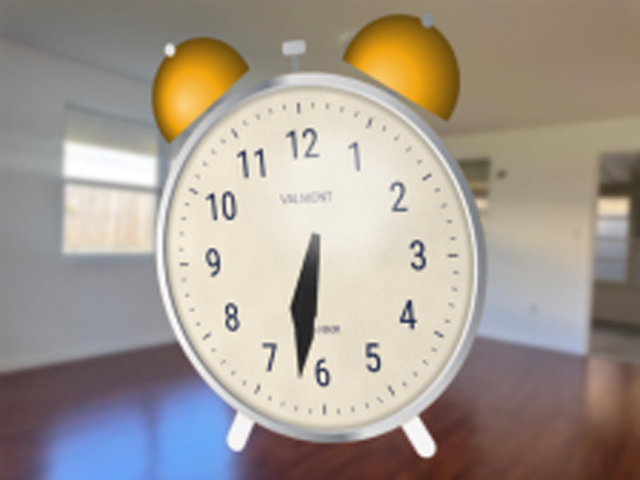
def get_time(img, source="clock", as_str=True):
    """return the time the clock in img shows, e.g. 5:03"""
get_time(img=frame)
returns 6:32
